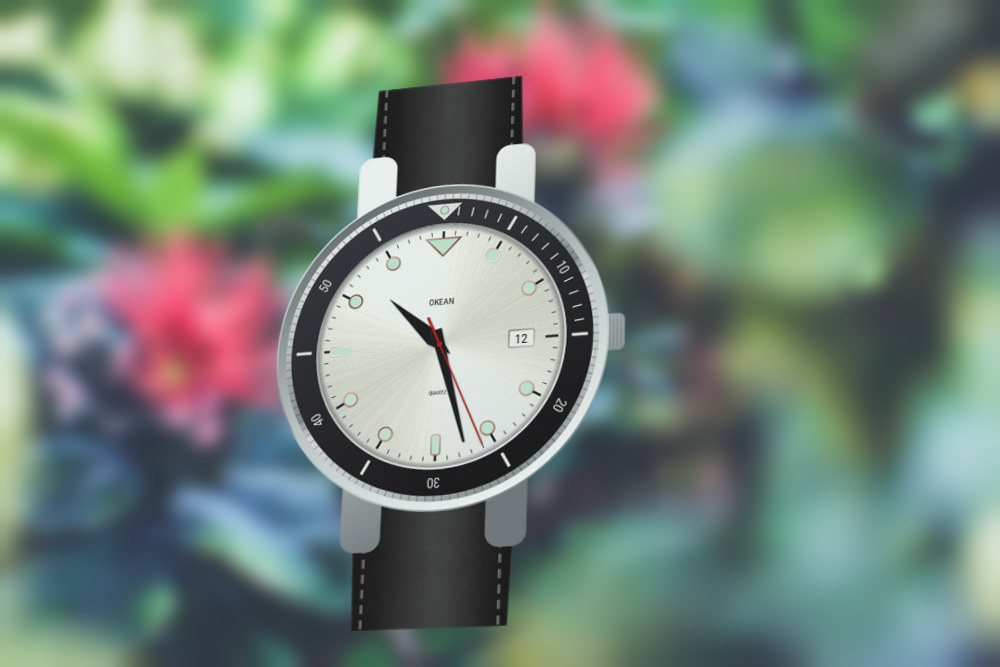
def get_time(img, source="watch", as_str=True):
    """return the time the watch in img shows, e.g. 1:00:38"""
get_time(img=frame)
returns 10:27:26
